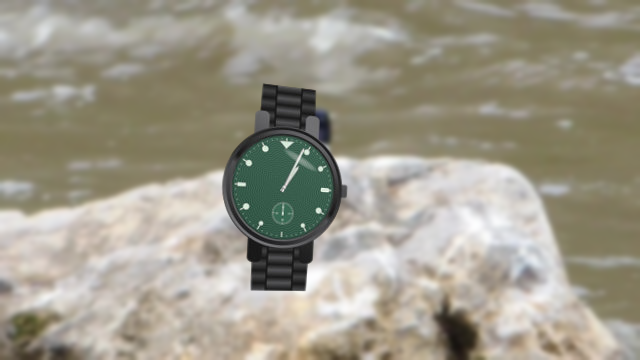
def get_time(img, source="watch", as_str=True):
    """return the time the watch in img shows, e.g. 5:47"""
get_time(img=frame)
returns 1:04
